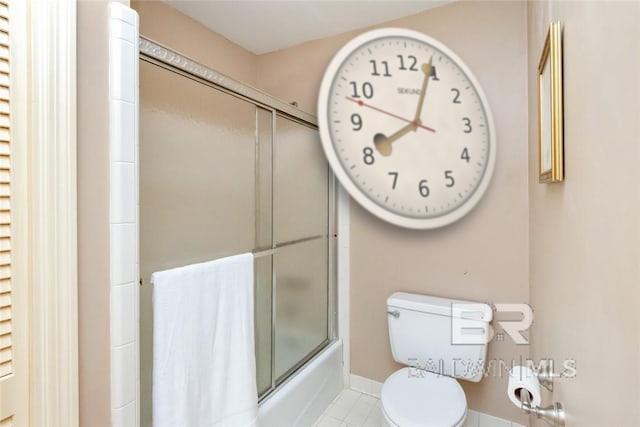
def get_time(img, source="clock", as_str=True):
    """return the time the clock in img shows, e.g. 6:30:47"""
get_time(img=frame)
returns 8:03:48
